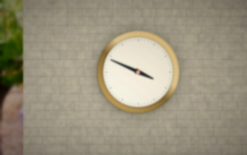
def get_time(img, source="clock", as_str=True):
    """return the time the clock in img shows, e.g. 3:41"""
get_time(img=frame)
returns 3:49
